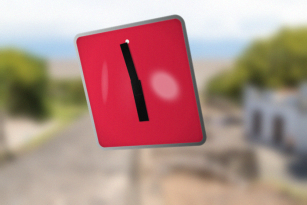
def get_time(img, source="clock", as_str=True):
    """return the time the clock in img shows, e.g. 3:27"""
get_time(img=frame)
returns 5:59
